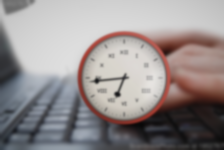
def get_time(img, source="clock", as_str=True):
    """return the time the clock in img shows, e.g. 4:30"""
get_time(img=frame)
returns 6:44
